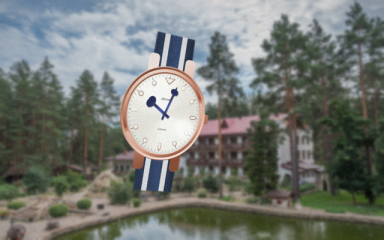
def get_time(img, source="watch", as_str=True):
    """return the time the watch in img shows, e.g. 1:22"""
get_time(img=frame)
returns 10:03
